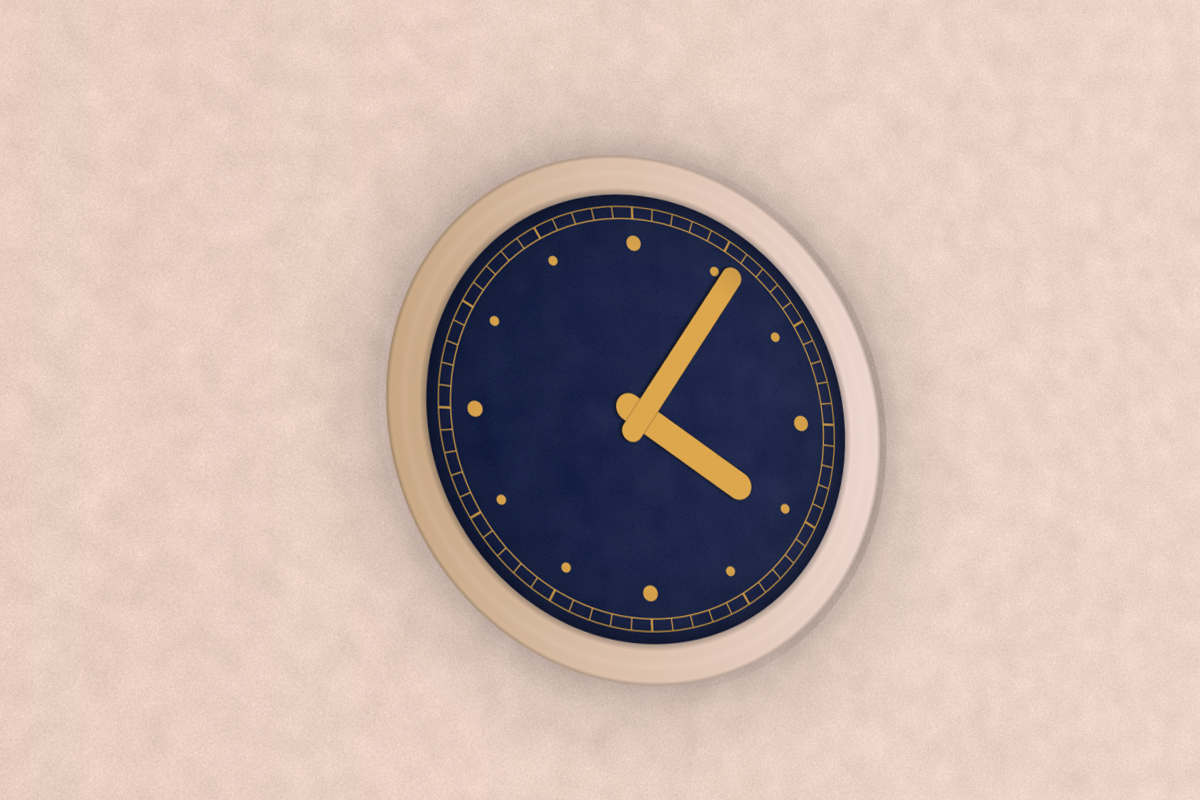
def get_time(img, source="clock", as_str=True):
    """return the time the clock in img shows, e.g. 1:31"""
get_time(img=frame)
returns 4:06
